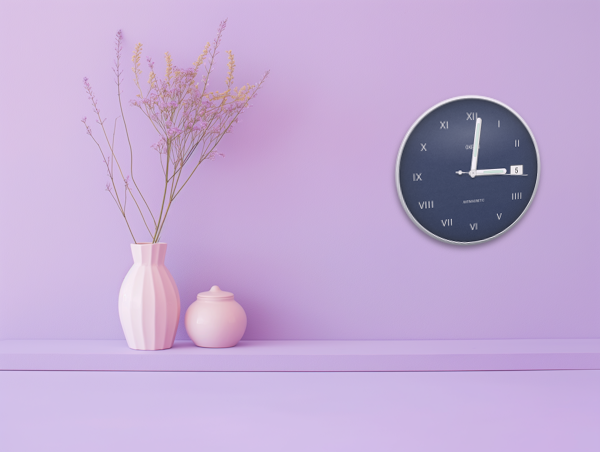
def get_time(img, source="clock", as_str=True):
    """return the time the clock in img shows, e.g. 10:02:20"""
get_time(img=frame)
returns 3:01:16
